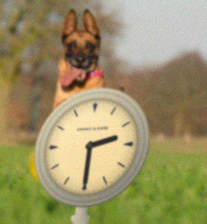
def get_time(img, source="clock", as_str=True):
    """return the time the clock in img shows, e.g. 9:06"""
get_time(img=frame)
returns 2:30
